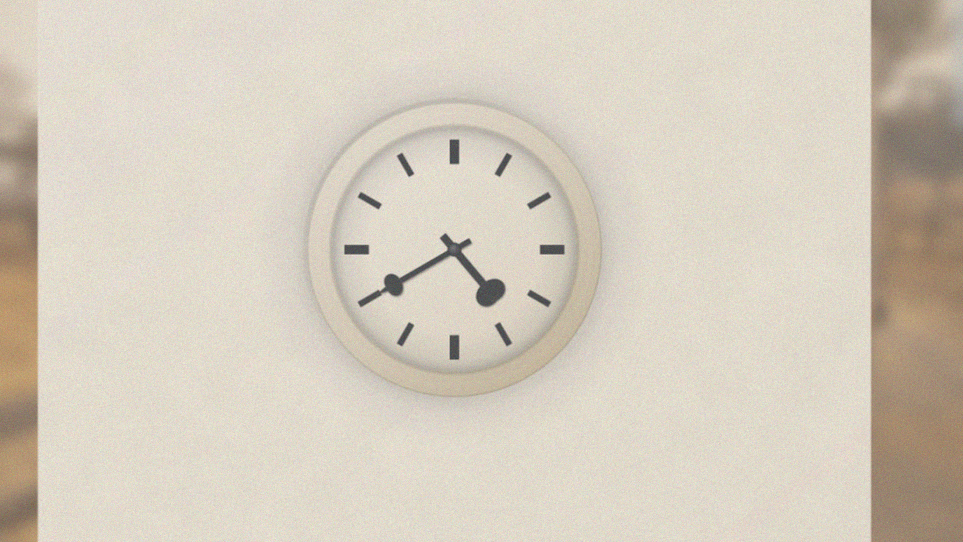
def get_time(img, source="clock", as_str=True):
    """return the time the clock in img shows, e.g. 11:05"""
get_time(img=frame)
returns 4:40
